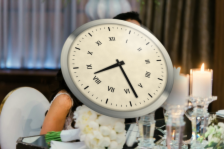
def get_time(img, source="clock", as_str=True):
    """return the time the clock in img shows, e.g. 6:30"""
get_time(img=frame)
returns 8:28
